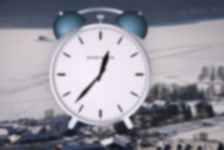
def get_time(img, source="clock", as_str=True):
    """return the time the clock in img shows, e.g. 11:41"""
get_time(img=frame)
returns 12:37
